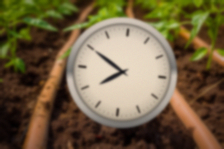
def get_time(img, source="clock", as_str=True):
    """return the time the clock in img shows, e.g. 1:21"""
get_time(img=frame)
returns 7:50
